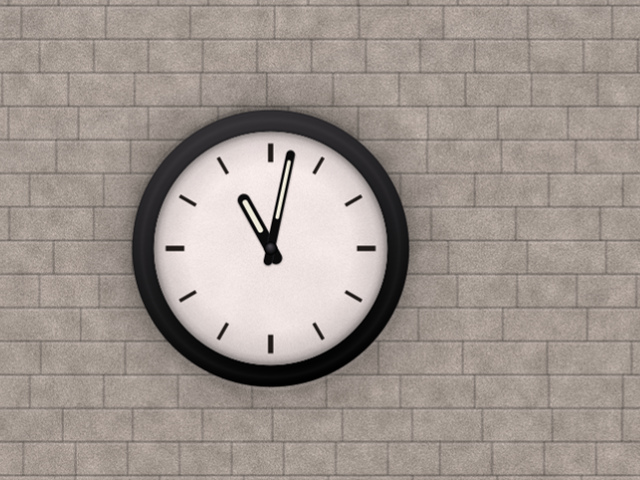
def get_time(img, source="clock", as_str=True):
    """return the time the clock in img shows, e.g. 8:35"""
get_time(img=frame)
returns 11:02
